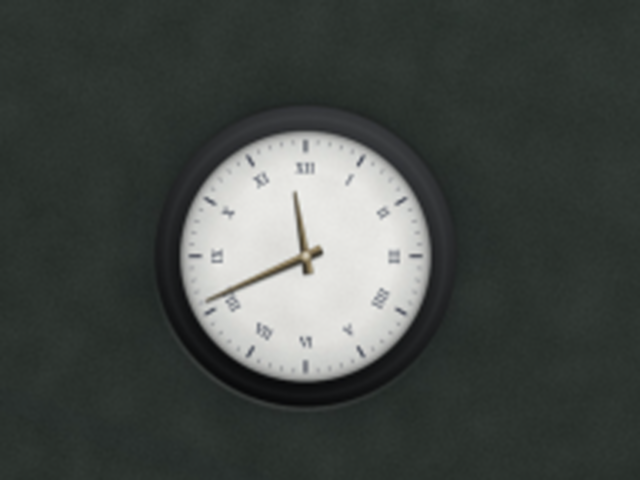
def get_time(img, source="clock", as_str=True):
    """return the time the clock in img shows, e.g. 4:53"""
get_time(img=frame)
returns 11:41
